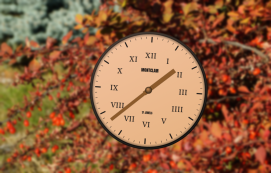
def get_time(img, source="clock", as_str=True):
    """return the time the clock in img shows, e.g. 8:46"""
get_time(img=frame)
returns 1:38
